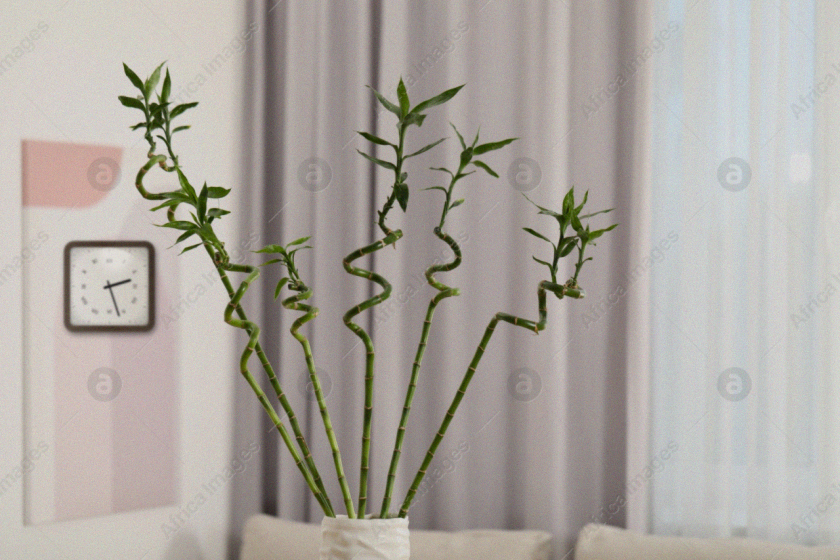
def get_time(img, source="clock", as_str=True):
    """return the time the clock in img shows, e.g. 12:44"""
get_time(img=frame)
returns 2:27
